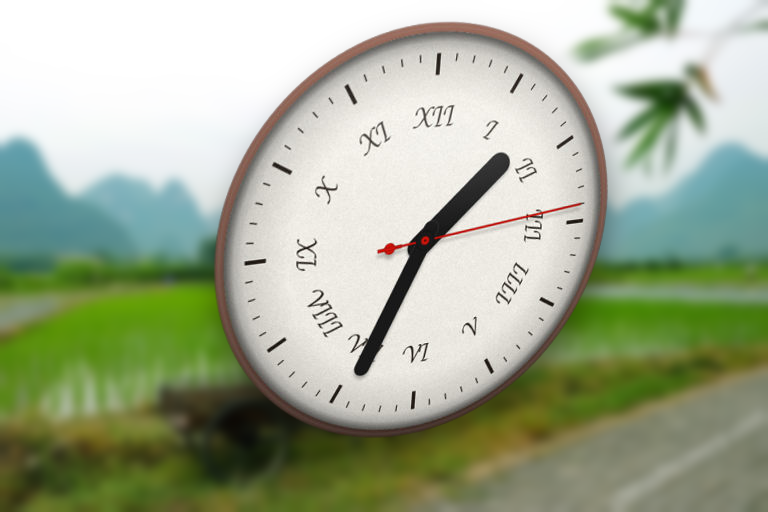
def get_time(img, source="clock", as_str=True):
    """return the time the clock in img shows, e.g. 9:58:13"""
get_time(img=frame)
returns 1:34:14
